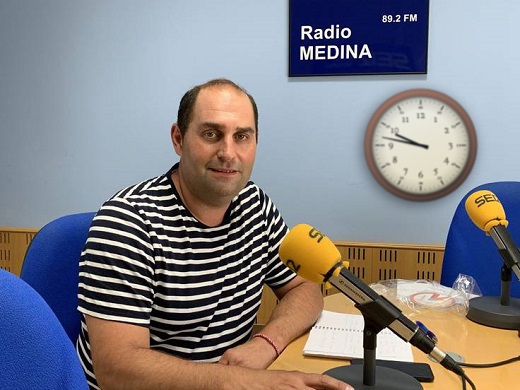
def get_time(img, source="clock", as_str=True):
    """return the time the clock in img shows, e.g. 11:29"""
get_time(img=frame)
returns 9:47
